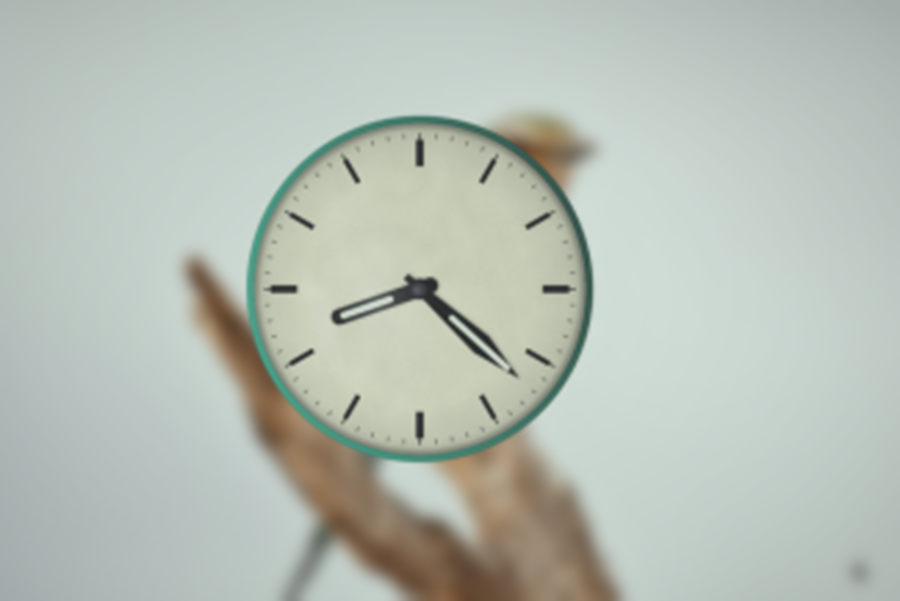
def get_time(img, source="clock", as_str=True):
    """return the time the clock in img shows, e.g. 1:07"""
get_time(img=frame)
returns 8:22
